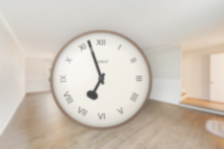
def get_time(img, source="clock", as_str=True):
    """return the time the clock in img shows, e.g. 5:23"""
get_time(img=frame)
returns 6:57
